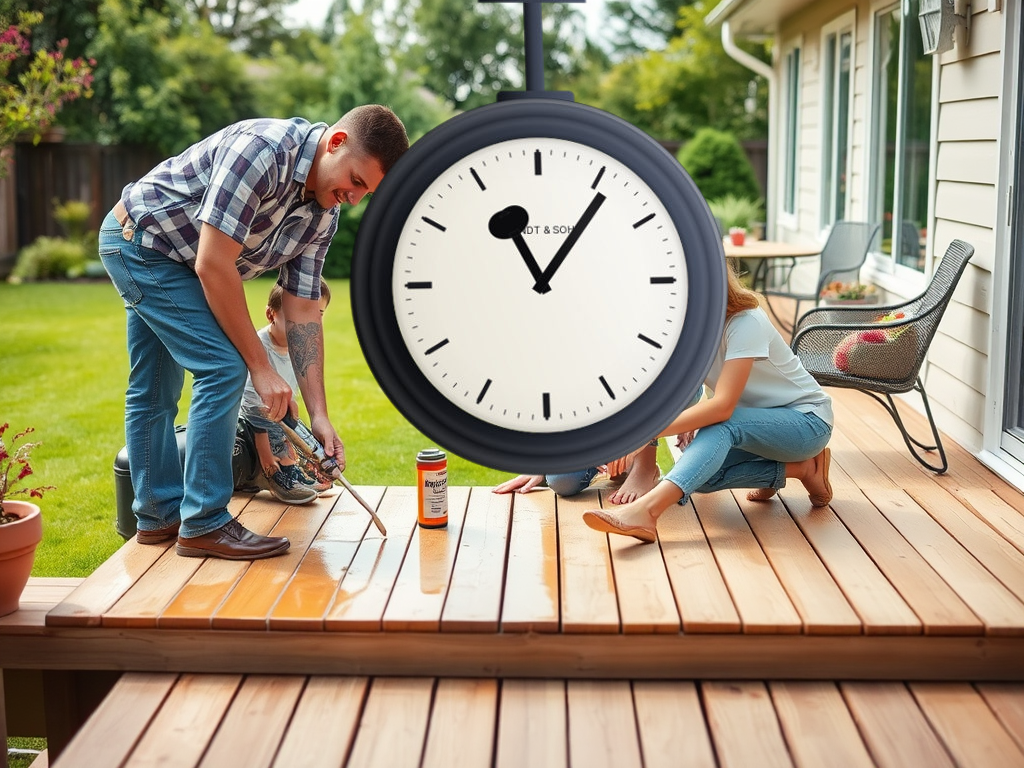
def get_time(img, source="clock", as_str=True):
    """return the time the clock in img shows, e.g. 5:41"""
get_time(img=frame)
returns 11:06
